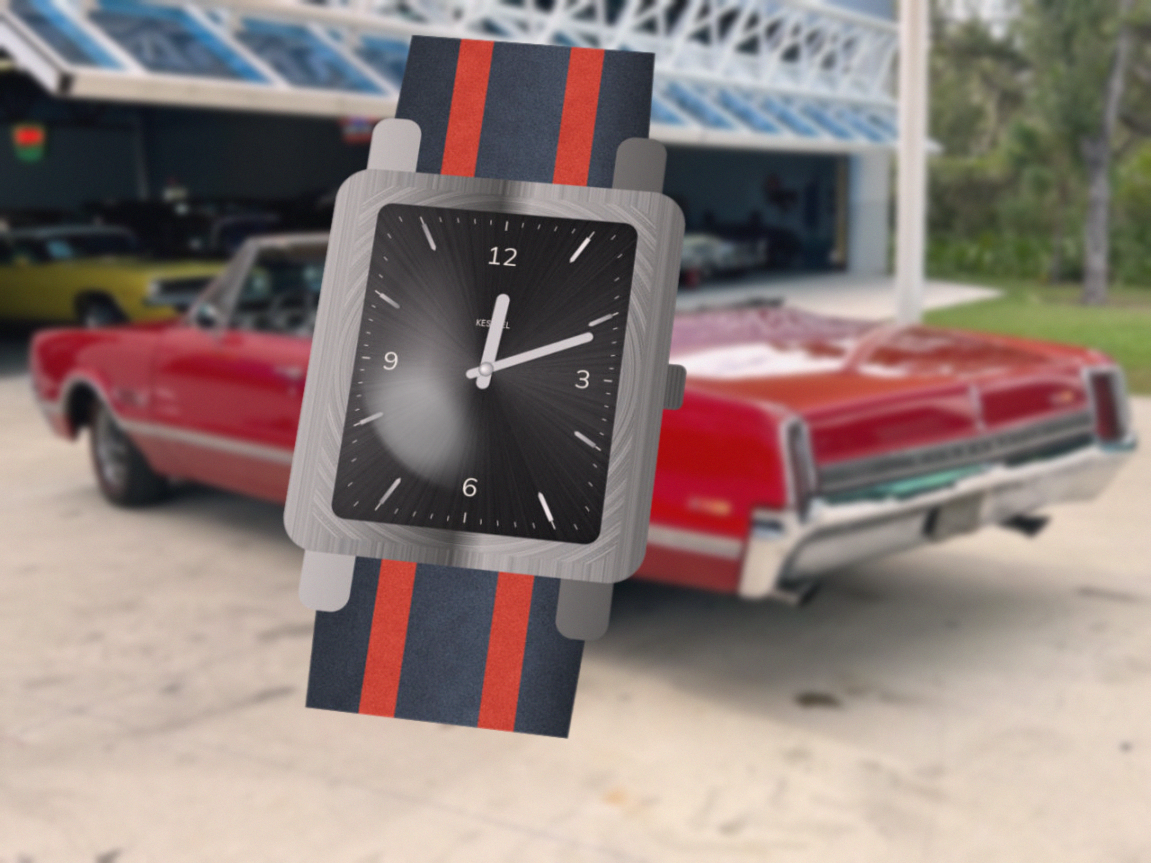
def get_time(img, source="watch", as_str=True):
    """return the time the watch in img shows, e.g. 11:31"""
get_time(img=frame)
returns 12:11
